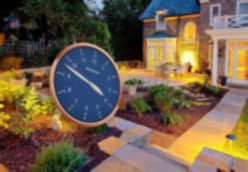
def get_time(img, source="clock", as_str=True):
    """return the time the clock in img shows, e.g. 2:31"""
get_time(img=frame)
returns 3:48
